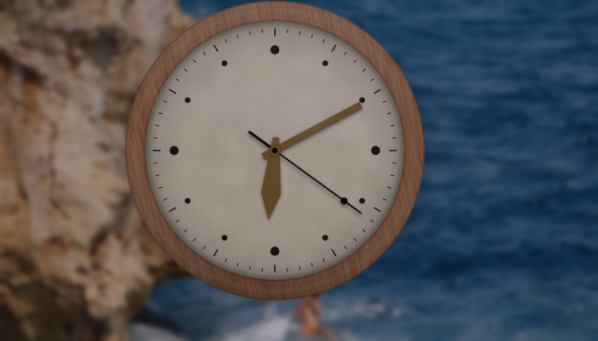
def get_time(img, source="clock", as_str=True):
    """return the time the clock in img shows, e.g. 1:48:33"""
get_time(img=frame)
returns 6:10:21
